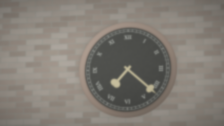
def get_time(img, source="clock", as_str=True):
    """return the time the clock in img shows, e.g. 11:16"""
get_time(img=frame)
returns 7:22
